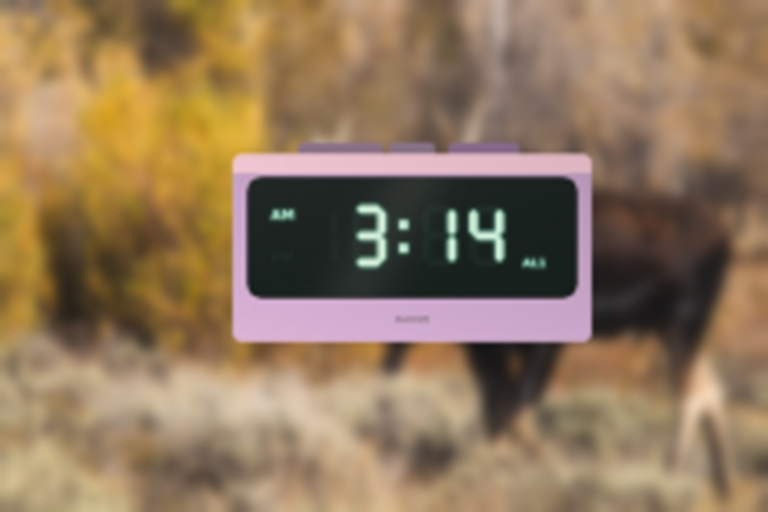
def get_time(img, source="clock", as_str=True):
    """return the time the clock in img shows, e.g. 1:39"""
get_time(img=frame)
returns 3:14
